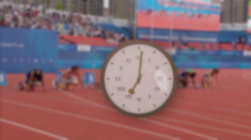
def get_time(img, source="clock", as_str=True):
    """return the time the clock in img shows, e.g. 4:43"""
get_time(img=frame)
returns 7:01
